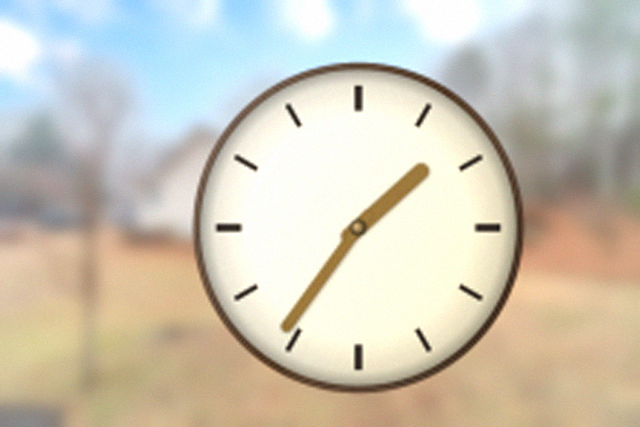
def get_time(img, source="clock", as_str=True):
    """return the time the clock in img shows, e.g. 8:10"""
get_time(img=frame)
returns 1:36
